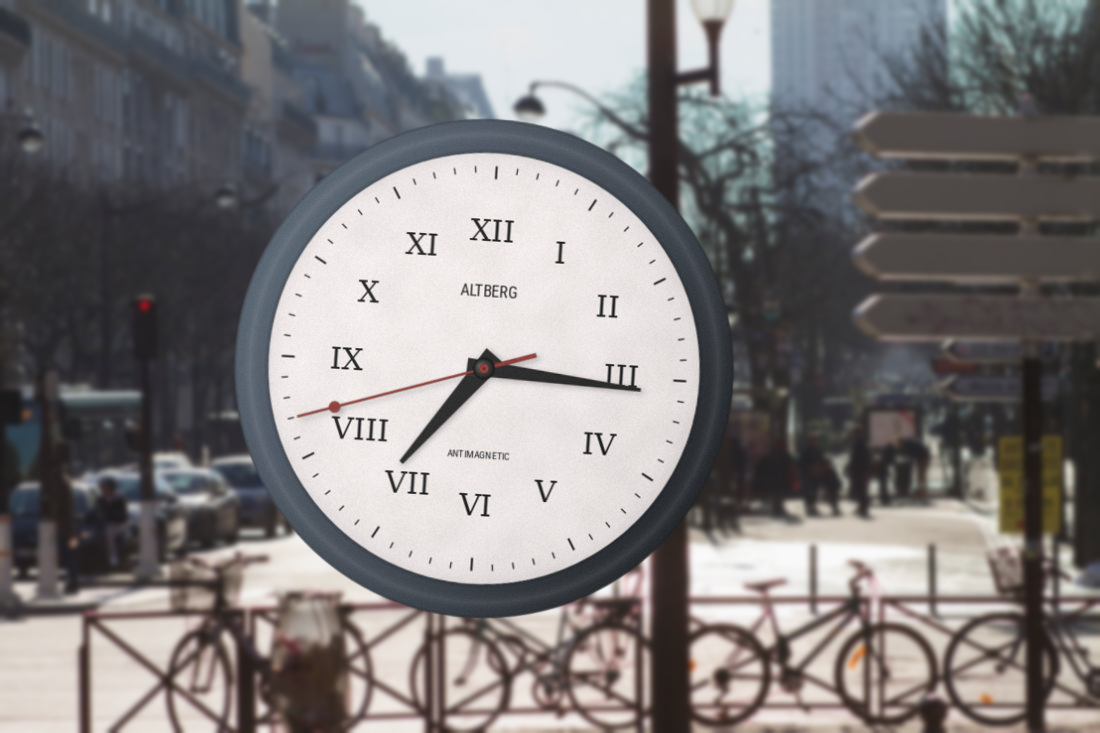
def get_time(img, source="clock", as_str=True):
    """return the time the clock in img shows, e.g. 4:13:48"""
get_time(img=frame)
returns 7:15:42
